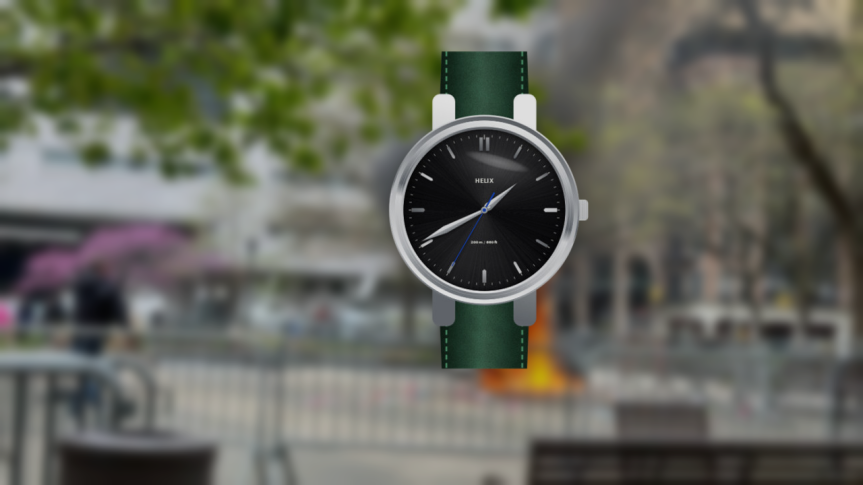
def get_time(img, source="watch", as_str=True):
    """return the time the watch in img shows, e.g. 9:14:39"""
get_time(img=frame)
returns 1:40:35
